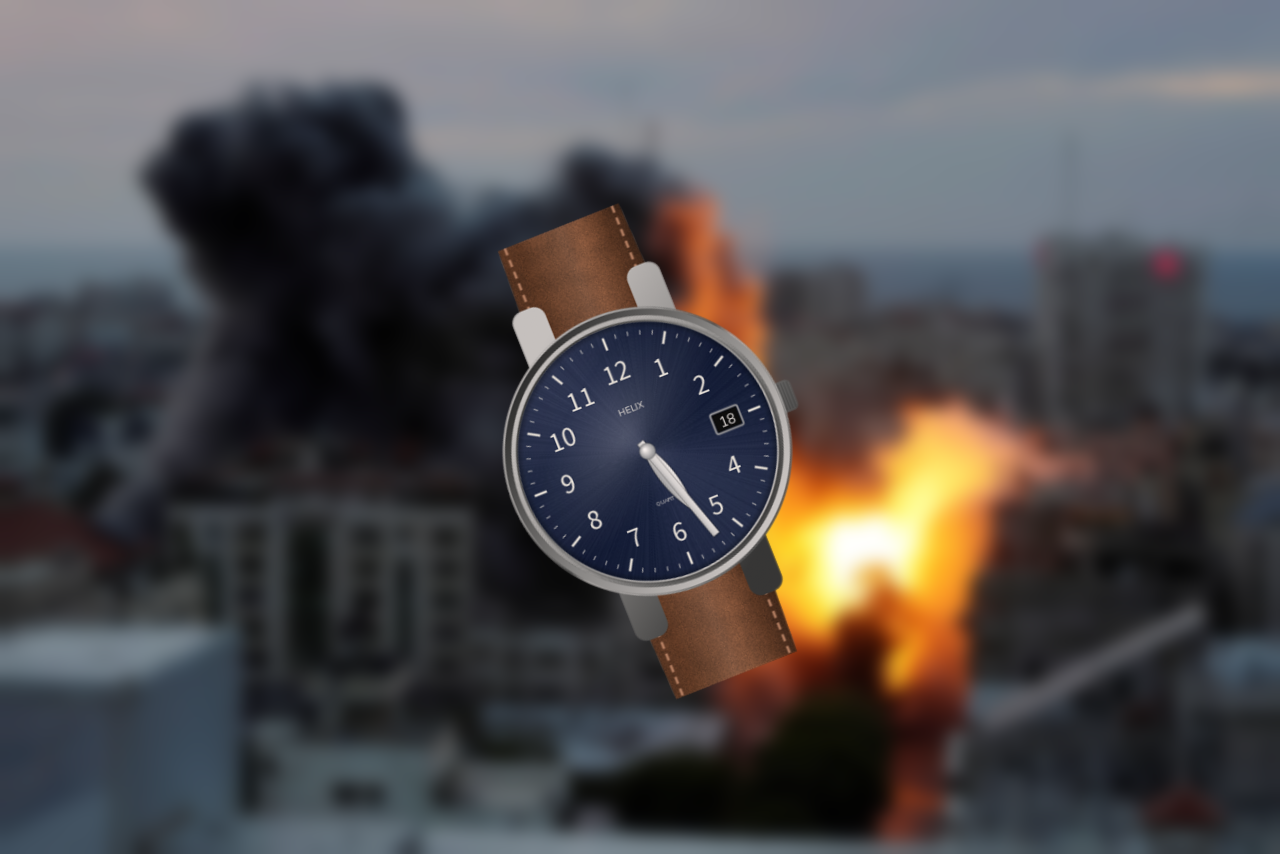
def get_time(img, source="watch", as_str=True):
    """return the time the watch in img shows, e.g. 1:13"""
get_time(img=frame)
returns 5:27
